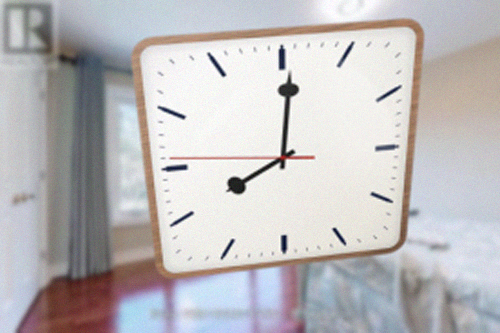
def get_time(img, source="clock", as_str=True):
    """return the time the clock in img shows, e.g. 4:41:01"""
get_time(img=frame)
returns 8:00:46
